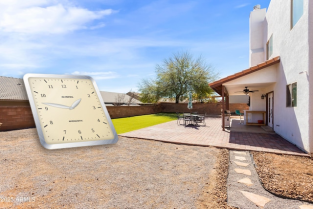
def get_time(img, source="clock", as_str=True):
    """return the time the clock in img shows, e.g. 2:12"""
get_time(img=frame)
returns 1:47
